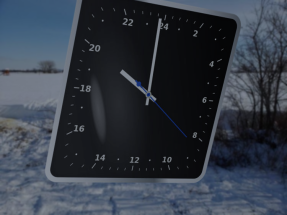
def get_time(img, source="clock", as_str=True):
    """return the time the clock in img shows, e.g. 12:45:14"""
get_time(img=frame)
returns 19:59:21
